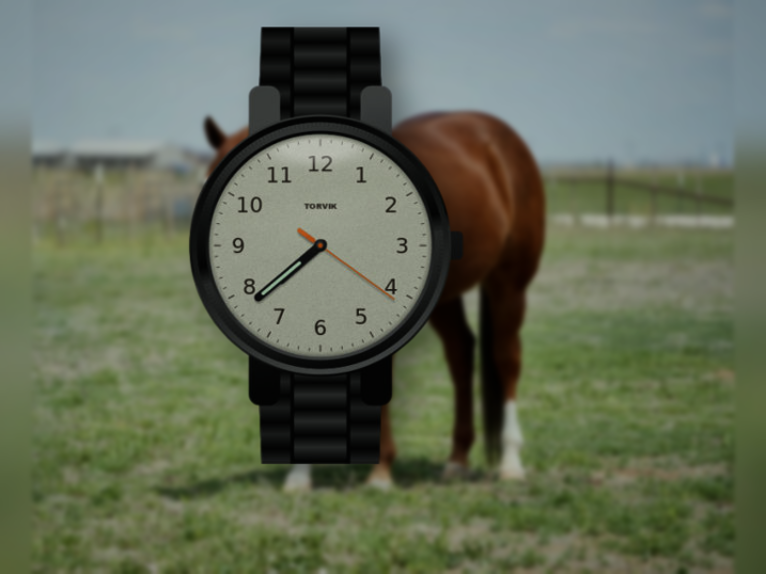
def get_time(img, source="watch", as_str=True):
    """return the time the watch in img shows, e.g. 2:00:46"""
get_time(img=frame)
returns 7:38:21
